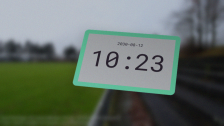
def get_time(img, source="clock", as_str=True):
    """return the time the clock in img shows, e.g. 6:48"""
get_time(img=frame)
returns 10:23
